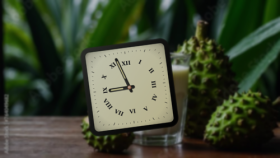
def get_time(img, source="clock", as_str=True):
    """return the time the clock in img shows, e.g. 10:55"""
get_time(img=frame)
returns 8:57
